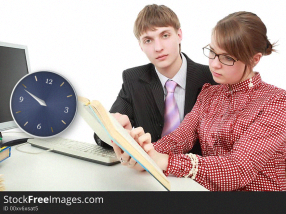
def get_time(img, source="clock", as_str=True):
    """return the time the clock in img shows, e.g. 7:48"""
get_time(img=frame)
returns 9:49
